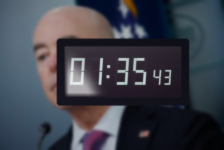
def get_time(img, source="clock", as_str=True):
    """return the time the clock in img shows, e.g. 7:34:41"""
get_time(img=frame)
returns 1:35:43
